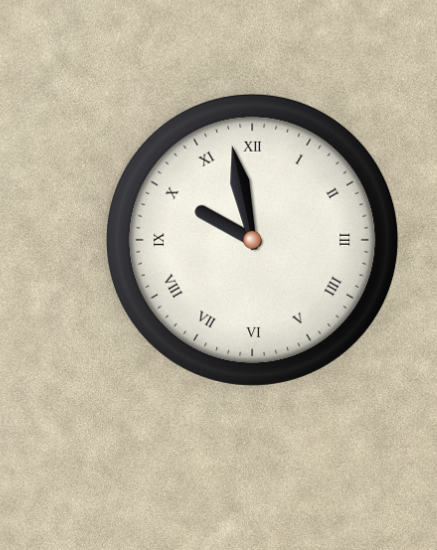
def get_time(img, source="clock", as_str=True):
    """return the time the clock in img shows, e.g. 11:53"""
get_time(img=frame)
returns 9:58
